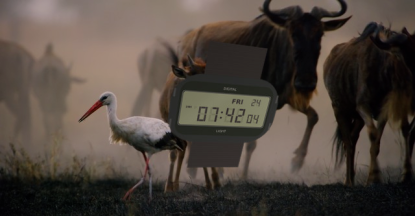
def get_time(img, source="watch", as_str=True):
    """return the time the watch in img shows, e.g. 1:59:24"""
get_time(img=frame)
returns 7:42:04
